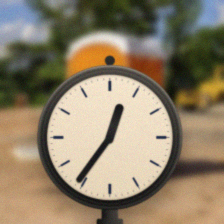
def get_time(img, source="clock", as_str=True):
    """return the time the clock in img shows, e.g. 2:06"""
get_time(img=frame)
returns 12:36
